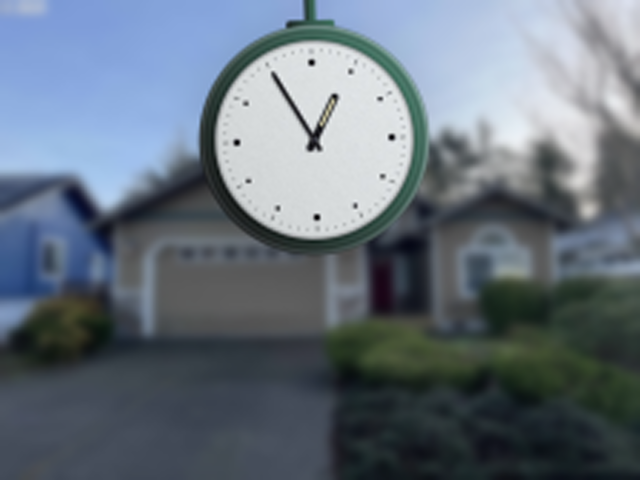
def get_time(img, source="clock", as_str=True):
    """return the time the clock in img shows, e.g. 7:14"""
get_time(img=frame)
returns 12:55
